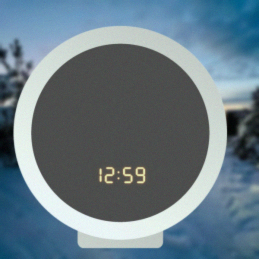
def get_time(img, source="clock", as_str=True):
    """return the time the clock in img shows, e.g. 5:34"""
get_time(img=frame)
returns 12:59
